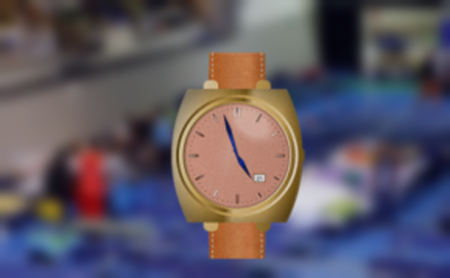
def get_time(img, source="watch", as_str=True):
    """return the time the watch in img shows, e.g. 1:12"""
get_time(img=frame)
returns 4:57
